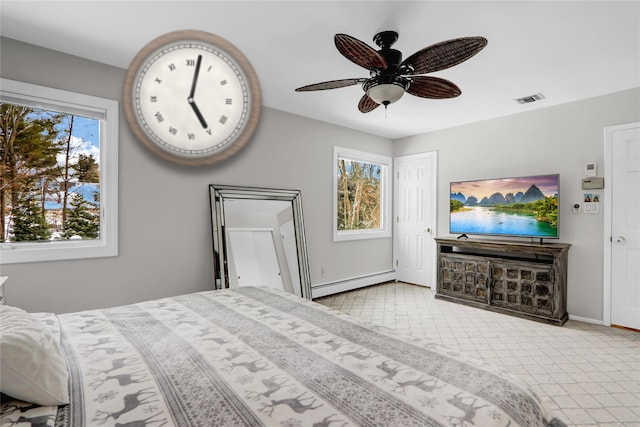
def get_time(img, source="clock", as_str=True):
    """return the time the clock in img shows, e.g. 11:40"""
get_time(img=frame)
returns 5:02
